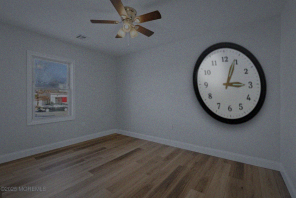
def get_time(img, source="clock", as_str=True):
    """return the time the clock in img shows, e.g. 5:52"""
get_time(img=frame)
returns 3:04
